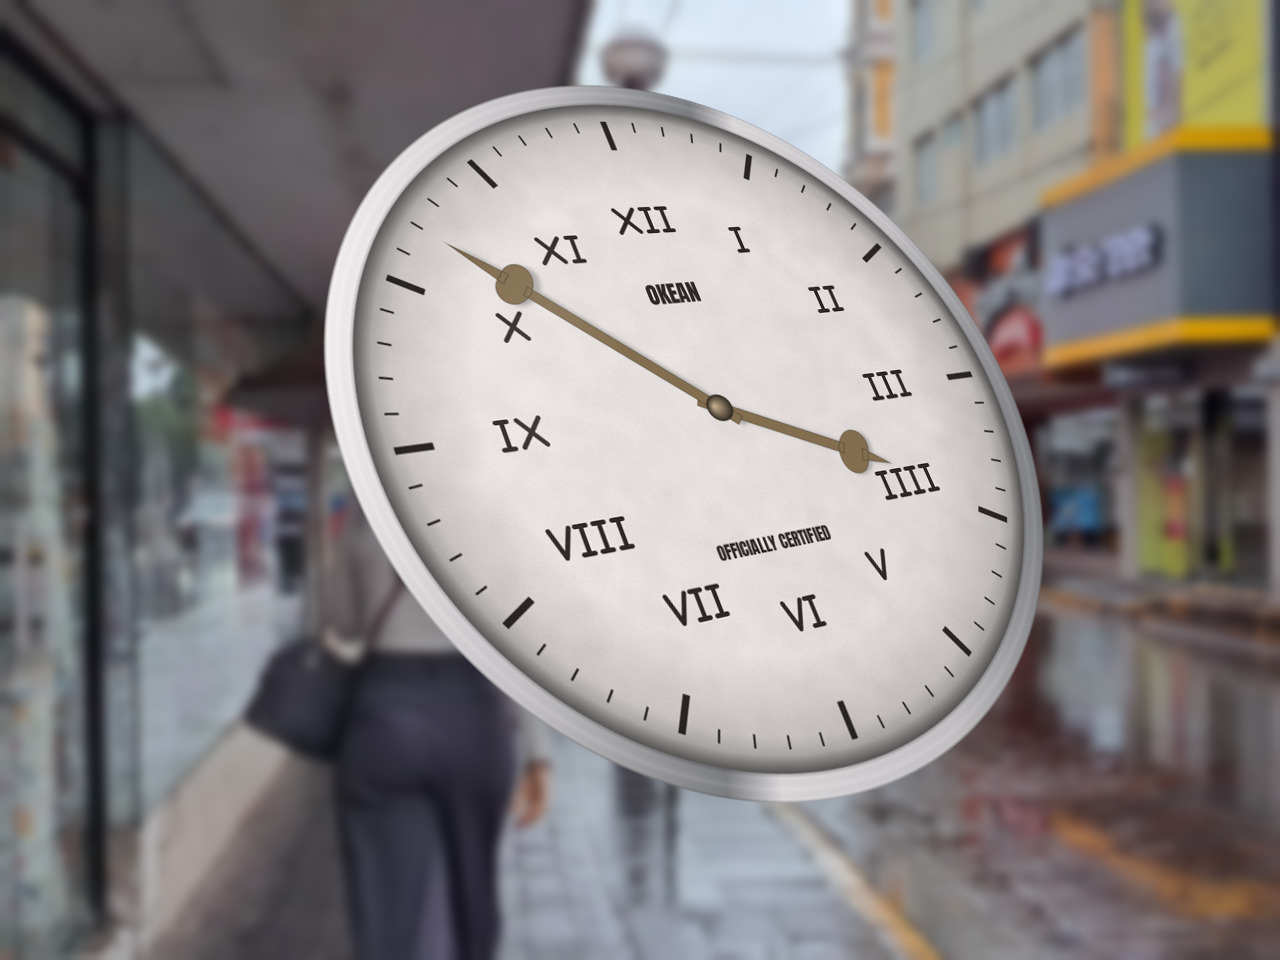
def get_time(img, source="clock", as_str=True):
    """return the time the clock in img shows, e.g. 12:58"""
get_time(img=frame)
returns 3:52
